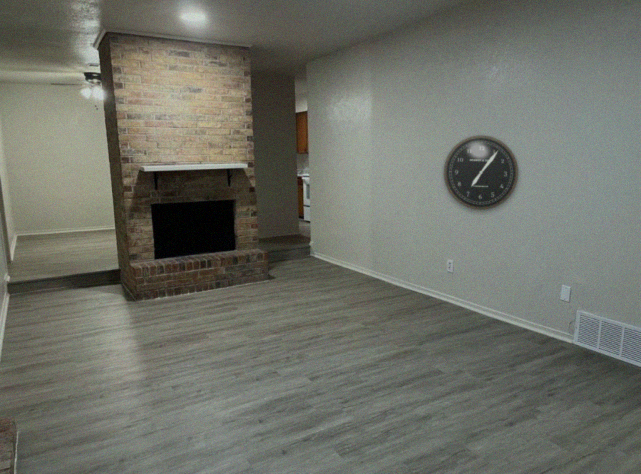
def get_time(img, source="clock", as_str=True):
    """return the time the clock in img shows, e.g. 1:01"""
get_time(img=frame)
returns 7:06
